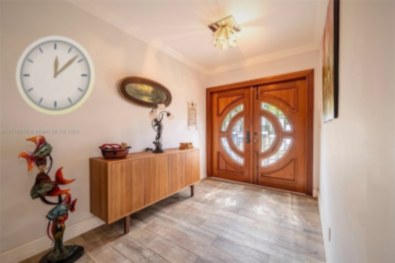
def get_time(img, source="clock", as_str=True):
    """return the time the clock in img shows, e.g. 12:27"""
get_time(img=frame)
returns 12:08
